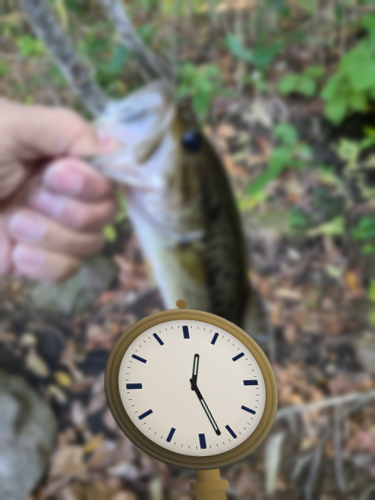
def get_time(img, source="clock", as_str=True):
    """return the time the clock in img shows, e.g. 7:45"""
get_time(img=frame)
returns 12:27
